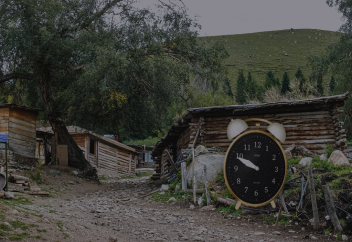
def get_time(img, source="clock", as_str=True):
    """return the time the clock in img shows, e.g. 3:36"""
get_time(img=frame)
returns 9:49
